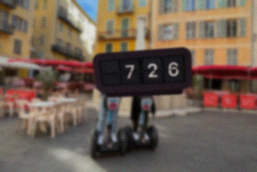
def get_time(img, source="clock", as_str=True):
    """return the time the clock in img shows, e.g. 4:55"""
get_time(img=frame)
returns 7:26
